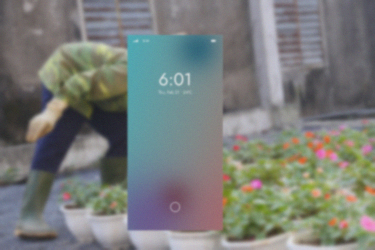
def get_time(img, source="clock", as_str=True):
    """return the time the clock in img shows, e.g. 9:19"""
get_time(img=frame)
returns 6:01
